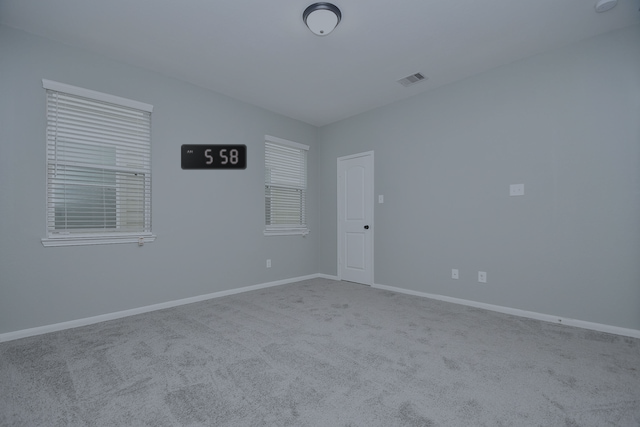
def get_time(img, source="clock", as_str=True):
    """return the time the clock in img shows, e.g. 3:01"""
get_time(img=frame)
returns 5:58
